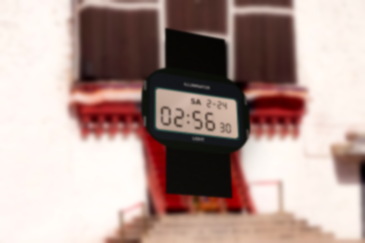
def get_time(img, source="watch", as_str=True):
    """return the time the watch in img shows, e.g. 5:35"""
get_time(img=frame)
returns 2:56
